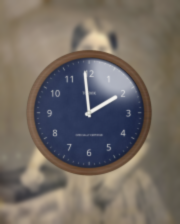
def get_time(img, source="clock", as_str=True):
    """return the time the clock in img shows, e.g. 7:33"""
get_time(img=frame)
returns 1:59
